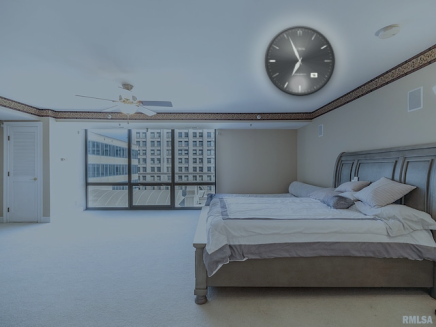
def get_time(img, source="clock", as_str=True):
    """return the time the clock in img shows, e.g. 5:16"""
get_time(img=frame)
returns 6:56
